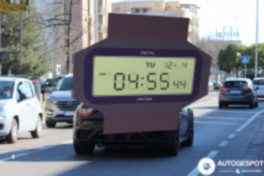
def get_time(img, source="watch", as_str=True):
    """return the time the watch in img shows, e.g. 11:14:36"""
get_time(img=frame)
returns 4:55:44
